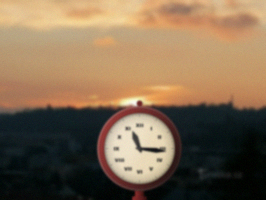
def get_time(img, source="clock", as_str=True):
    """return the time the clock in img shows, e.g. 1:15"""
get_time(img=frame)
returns 11:16
